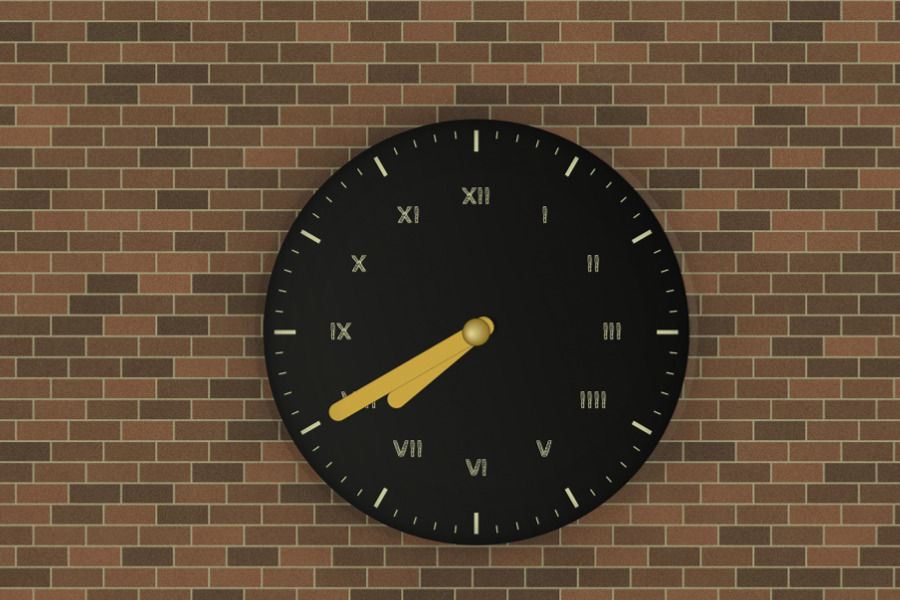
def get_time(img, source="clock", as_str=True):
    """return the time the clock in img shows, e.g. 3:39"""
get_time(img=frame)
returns 7:40
